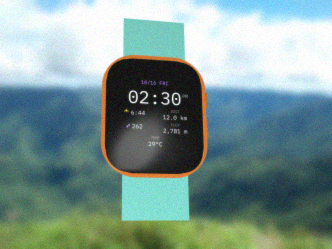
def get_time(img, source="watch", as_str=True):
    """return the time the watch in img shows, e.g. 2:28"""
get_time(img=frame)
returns 2:30
